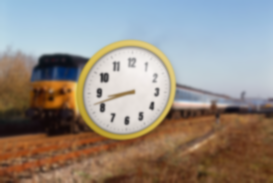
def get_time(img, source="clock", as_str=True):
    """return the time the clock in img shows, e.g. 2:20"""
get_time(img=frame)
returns 8:42
